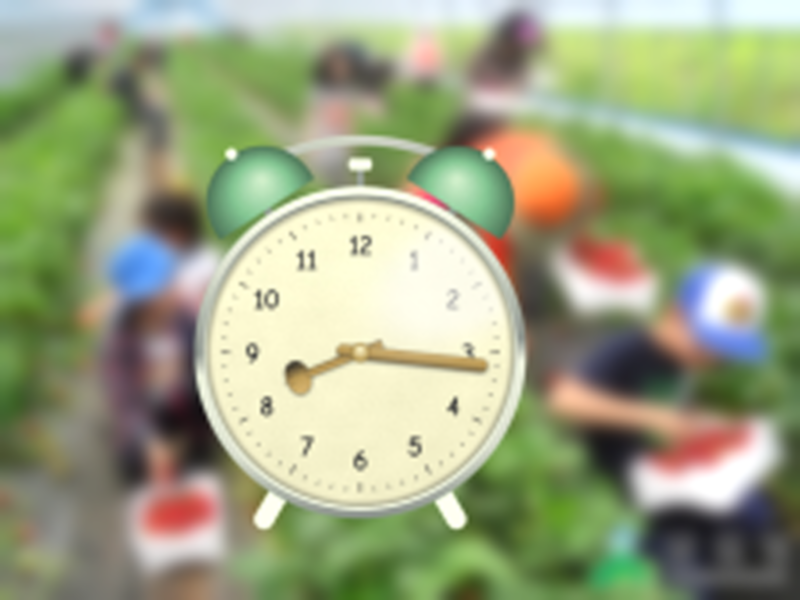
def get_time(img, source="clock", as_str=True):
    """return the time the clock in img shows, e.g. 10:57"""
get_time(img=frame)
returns 8:16
